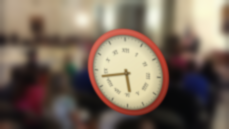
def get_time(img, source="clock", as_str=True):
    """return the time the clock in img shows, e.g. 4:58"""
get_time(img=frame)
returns 5:43
